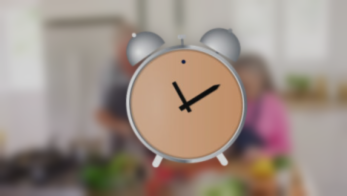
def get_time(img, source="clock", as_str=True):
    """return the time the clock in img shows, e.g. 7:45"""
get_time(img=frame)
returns 11:10
